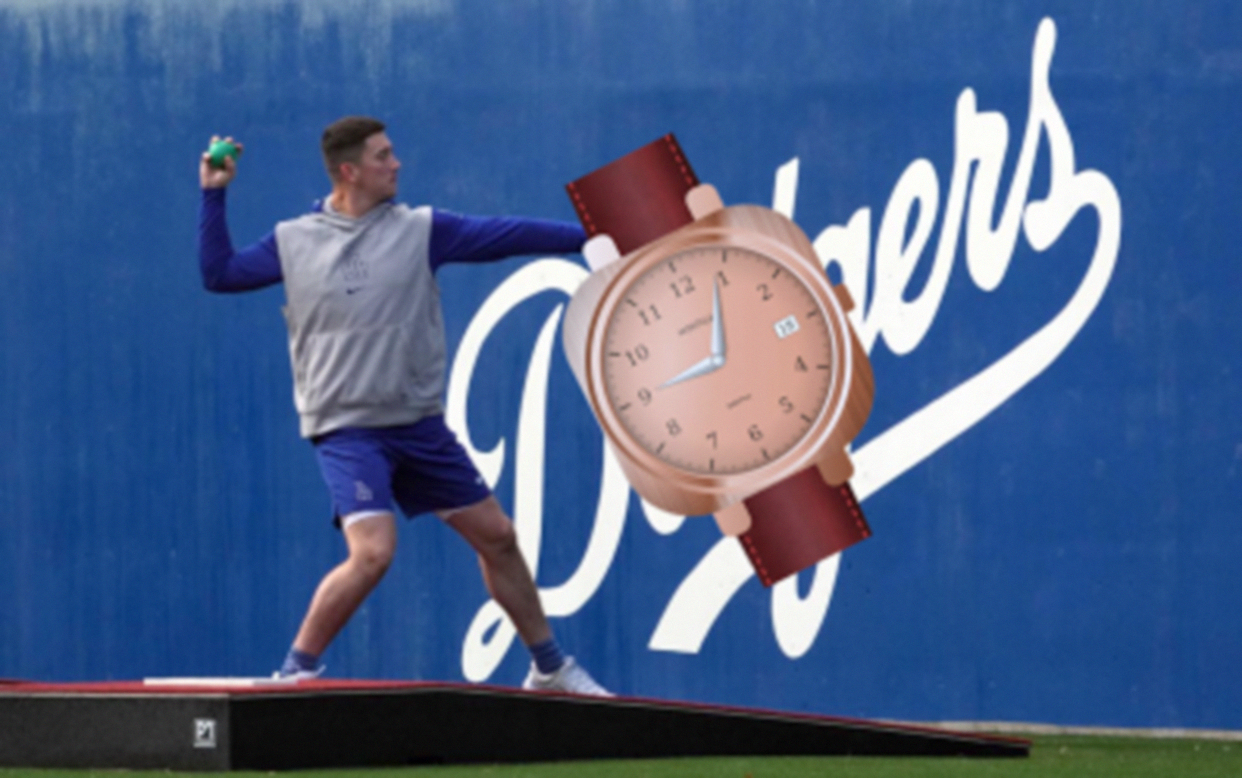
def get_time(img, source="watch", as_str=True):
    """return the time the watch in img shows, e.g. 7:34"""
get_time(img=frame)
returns 9:04
